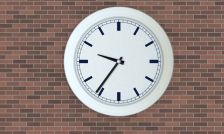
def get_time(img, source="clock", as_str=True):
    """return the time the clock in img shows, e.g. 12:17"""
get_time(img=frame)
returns 9:36
